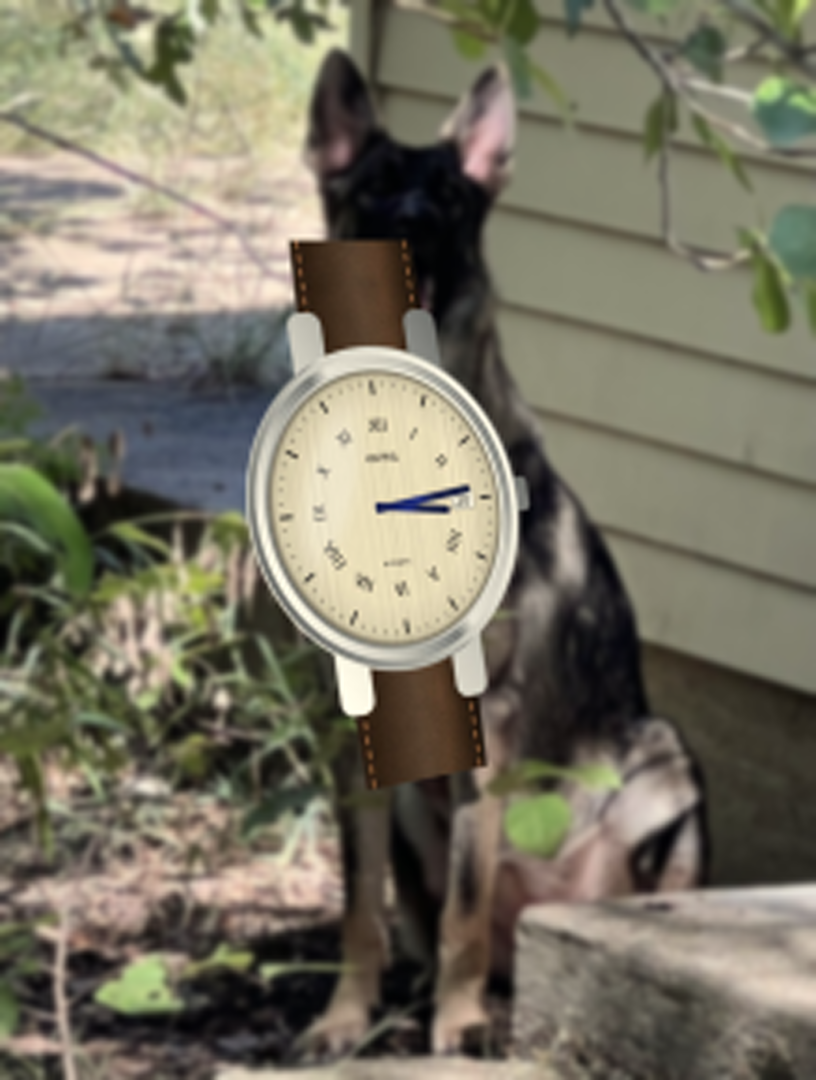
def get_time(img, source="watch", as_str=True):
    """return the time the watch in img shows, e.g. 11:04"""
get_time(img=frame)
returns 3:14
